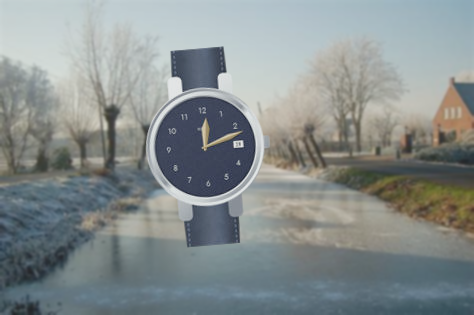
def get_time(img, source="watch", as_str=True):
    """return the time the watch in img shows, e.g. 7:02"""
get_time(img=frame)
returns 12:12
